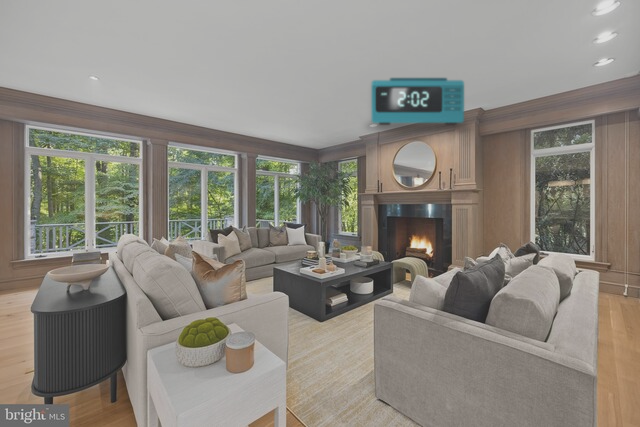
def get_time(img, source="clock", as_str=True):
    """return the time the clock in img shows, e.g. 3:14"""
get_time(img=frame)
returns 2:02
